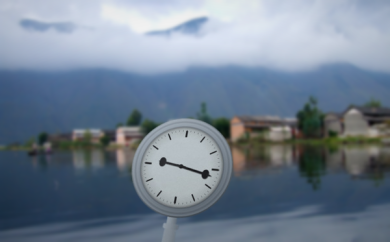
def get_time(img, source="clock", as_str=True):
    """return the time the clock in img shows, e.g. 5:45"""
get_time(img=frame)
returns 9:17
